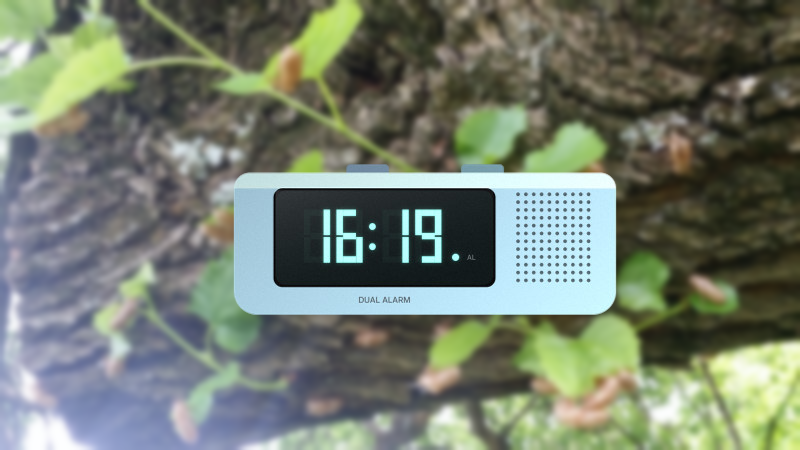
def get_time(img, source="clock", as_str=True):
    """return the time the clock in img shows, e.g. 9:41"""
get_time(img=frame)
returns 16:19
